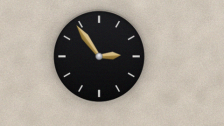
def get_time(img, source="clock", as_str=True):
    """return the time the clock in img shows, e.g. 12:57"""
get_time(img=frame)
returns 2:54
